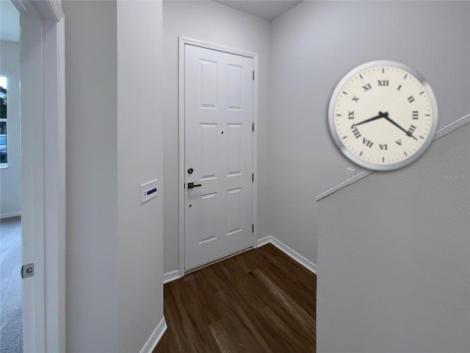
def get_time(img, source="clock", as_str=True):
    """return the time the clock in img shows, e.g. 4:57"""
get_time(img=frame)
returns 8:21
